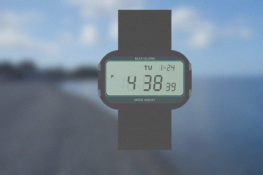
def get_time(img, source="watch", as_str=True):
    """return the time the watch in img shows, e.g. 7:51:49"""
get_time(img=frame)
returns 4:38:39
